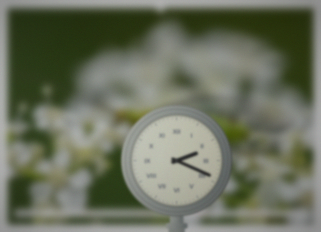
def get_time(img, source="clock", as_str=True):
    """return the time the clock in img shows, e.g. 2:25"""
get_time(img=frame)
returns 2:19
